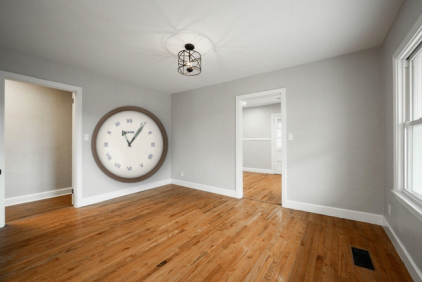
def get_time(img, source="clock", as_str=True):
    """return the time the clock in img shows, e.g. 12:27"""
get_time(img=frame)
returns 11:06
